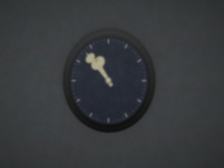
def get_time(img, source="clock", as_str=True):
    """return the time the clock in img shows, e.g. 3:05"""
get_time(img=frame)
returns 10:53
